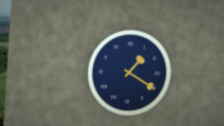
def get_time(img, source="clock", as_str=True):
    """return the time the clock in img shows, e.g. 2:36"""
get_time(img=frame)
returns 1:20
